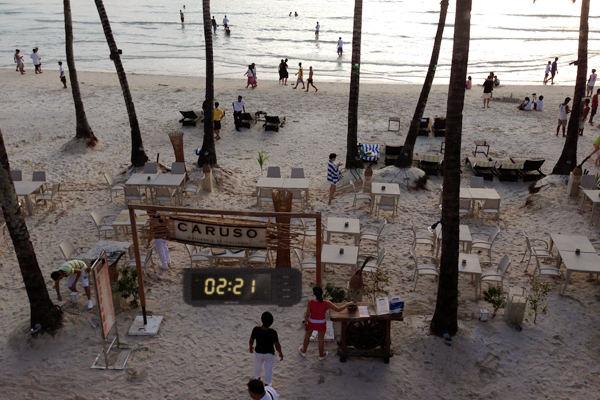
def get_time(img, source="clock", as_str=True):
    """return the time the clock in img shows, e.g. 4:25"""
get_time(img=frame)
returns 2:21
